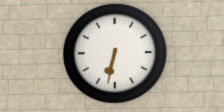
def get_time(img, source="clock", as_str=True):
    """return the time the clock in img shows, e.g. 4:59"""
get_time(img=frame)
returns 6:32
